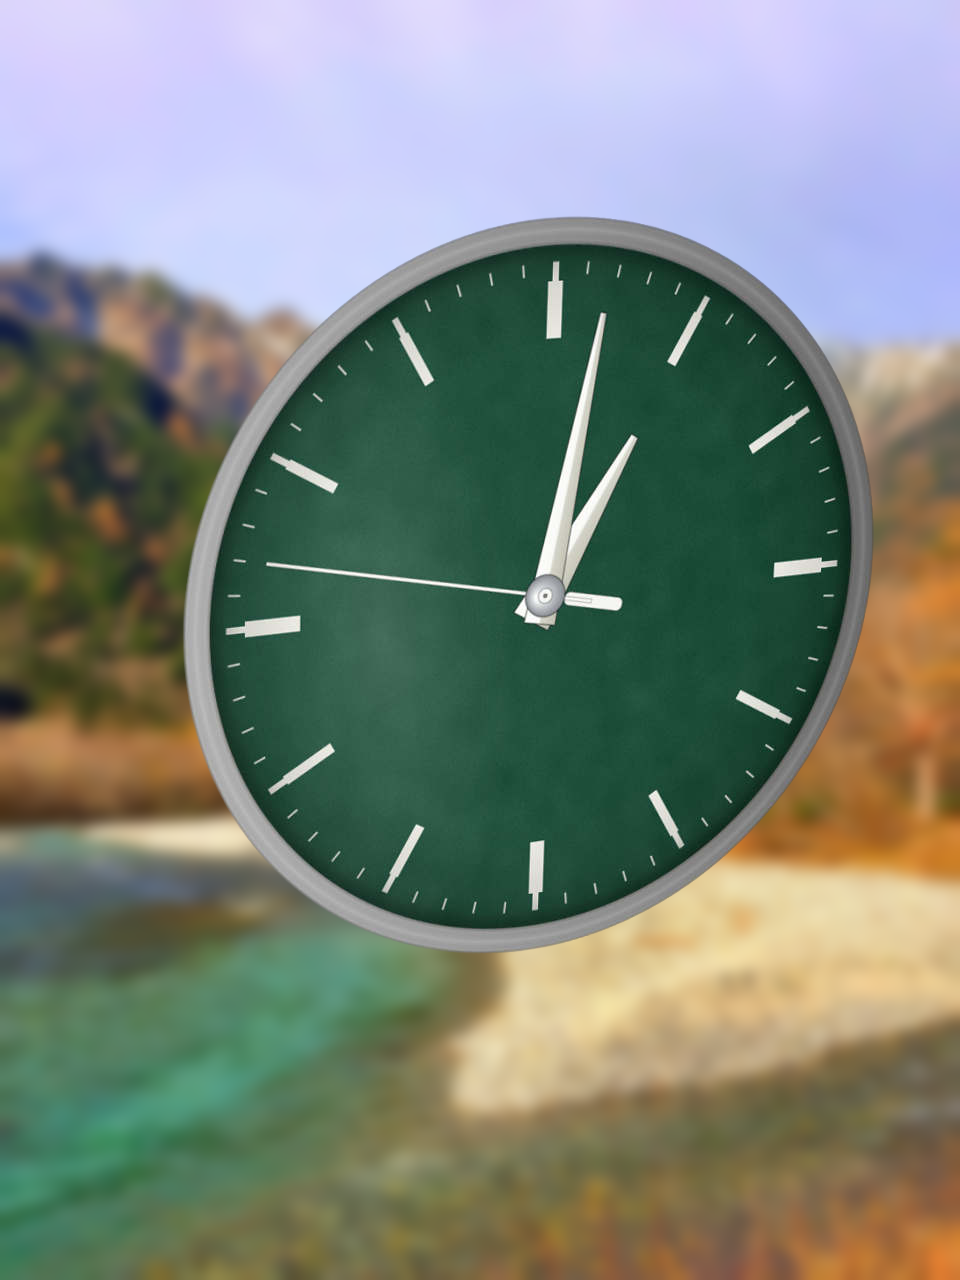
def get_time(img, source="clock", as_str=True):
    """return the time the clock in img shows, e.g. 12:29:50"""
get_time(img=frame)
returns 1:01:47
